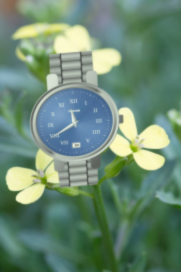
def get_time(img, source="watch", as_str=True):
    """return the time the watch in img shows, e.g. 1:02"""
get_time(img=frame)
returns 11:40
